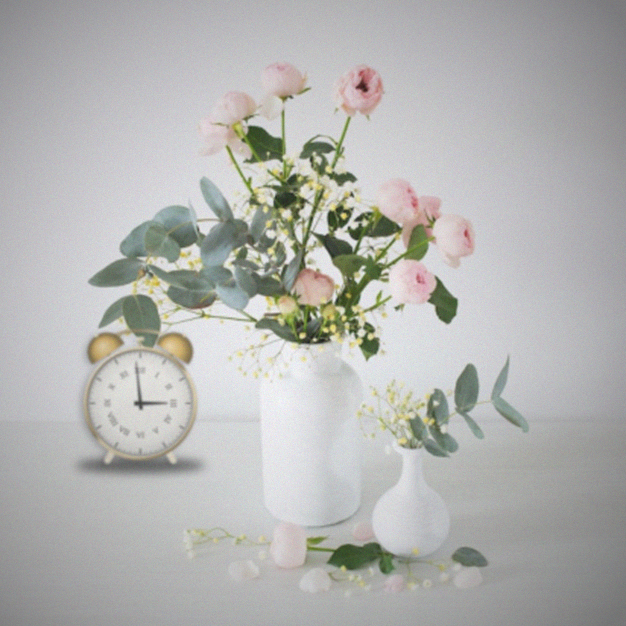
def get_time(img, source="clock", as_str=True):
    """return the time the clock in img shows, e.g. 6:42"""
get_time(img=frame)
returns 2:59
